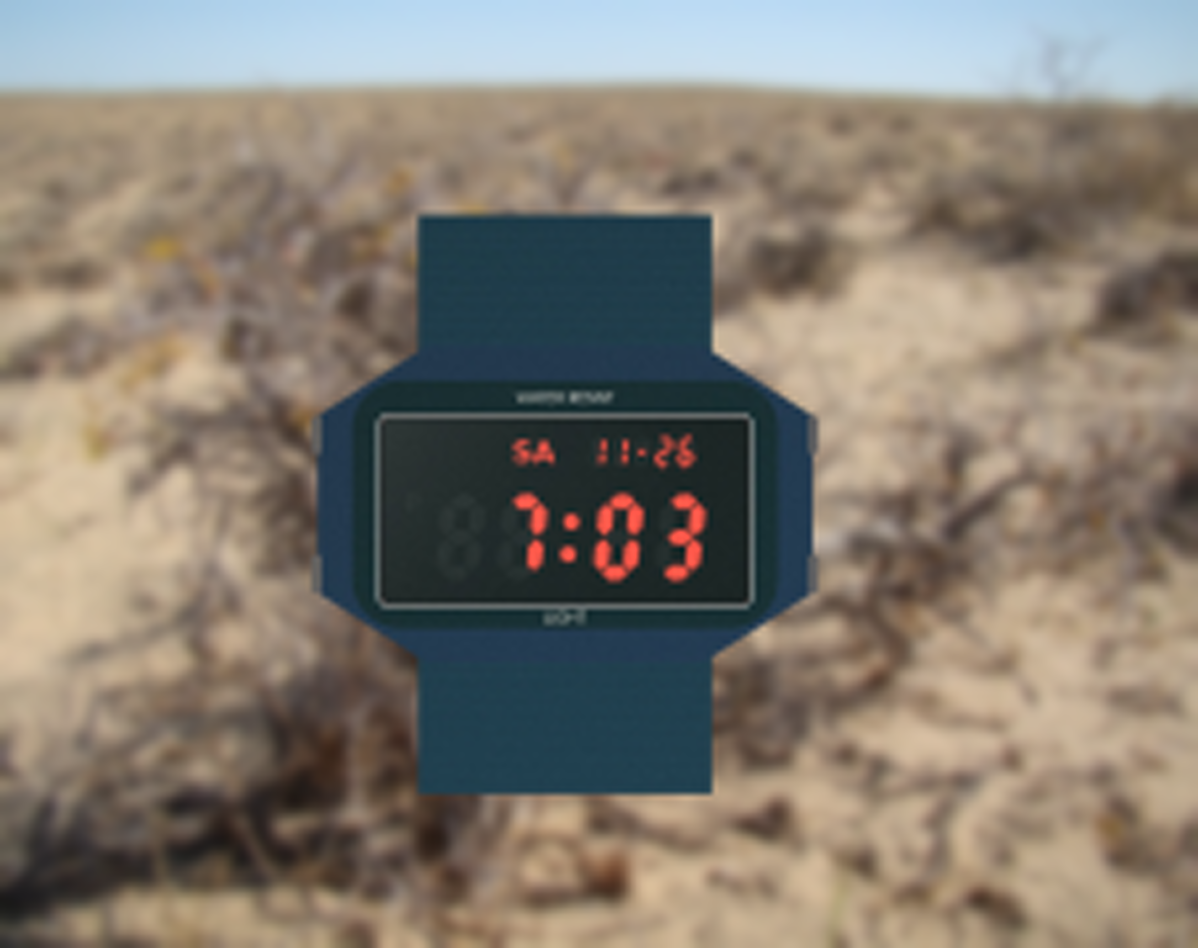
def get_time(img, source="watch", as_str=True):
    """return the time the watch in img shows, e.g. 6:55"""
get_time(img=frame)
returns 7:03
